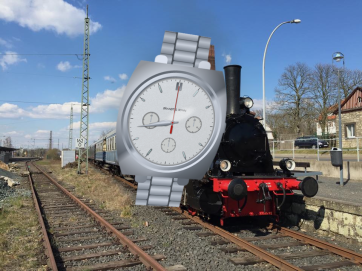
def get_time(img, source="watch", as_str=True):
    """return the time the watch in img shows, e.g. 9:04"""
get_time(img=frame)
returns 8:43
